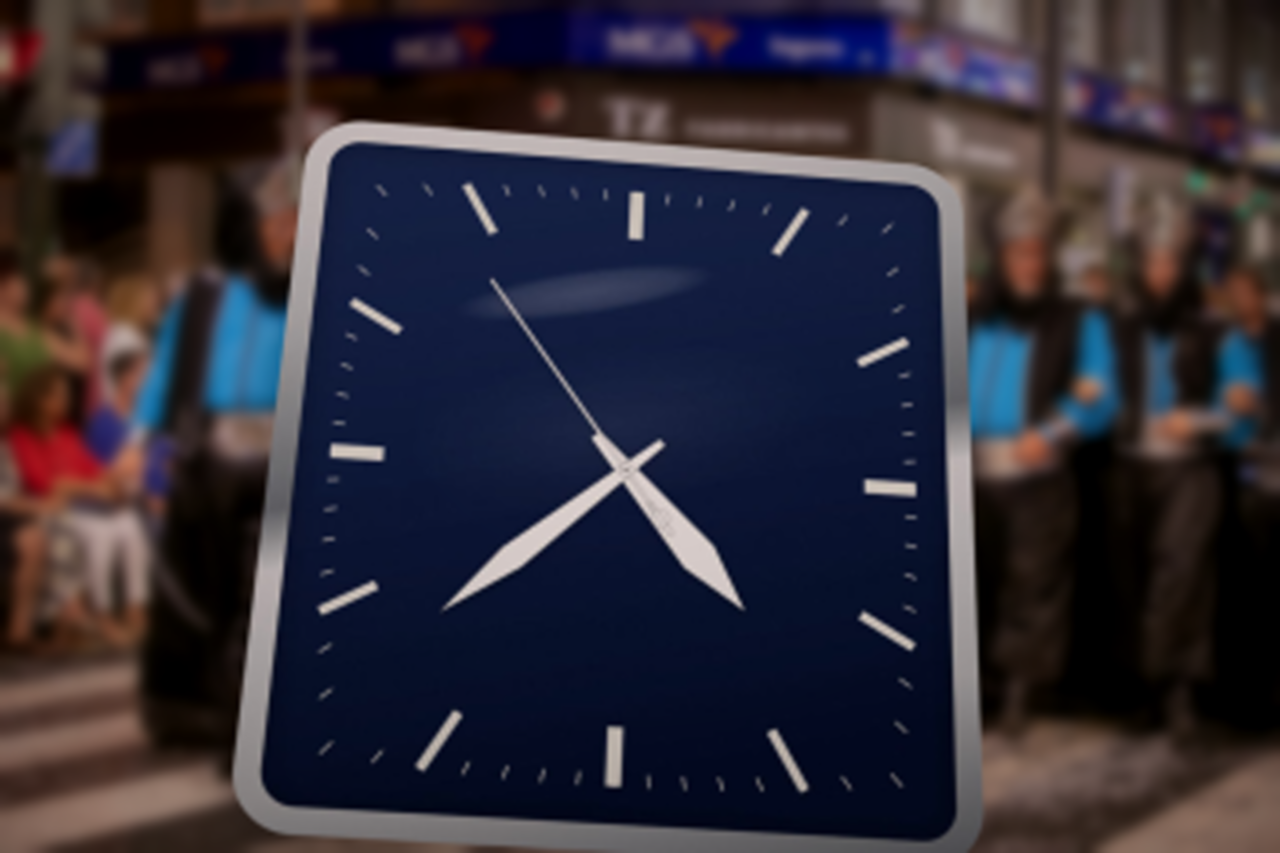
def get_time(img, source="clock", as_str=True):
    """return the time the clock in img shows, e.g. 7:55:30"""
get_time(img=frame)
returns 4:37:54
